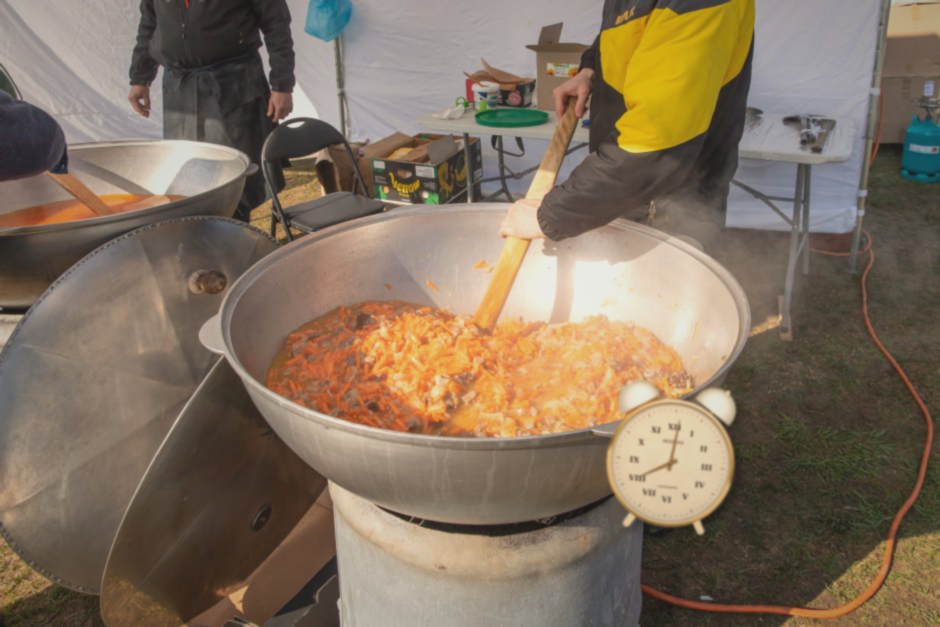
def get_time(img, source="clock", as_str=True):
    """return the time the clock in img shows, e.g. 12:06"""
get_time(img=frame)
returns 8:01
